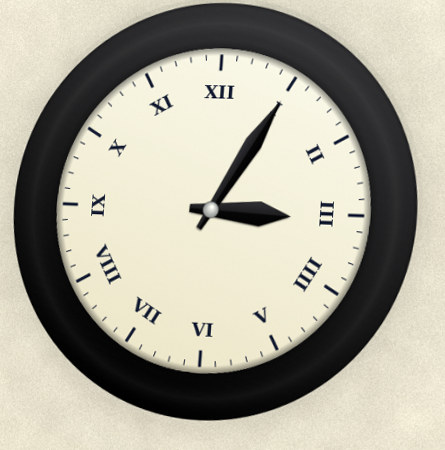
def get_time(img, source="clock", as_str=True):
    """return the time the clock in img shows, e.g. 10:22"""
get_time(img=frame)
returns 3:05
